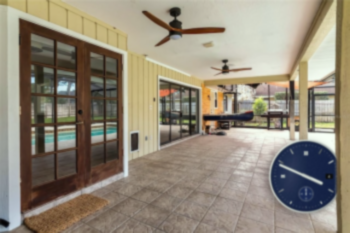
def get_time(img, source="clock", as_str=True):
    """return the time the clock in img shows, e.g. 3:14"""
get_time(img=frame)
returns 3:49
